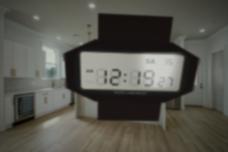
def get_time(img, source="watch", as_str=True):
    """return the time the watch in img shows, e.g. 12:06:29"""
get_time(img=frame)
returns 12:19:27
